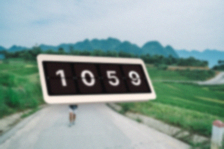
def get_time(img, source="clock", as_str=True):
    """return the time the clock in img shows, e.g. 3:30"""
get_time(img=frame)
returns 10:59
